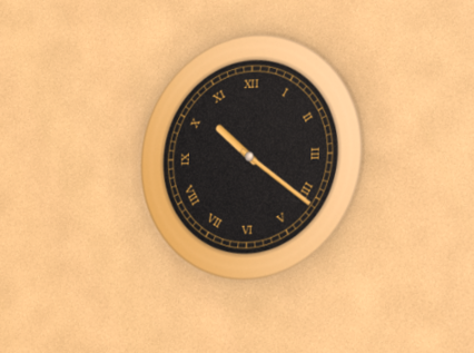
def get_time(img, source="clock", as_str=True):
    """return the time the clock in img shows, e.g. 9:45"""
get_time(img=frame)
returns 10:21
